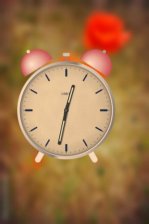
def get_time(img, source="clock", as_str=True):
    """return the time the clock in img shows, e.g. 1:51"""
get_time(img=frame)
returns 12:32
